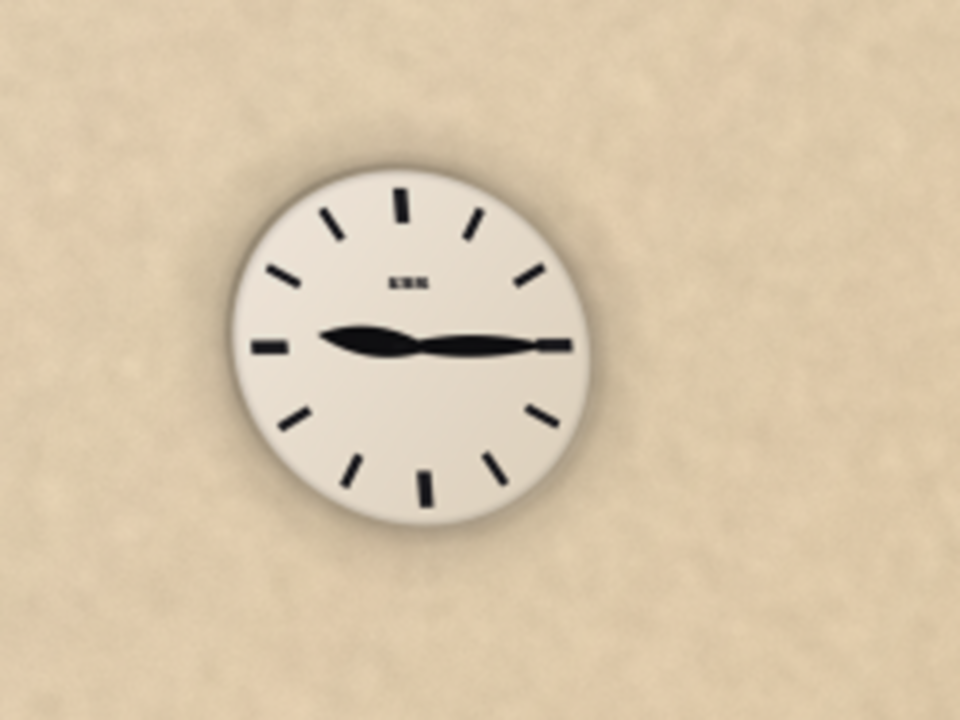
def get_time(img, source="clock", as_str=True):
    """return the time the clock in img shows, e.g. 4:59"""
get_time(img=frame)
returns 9:15
